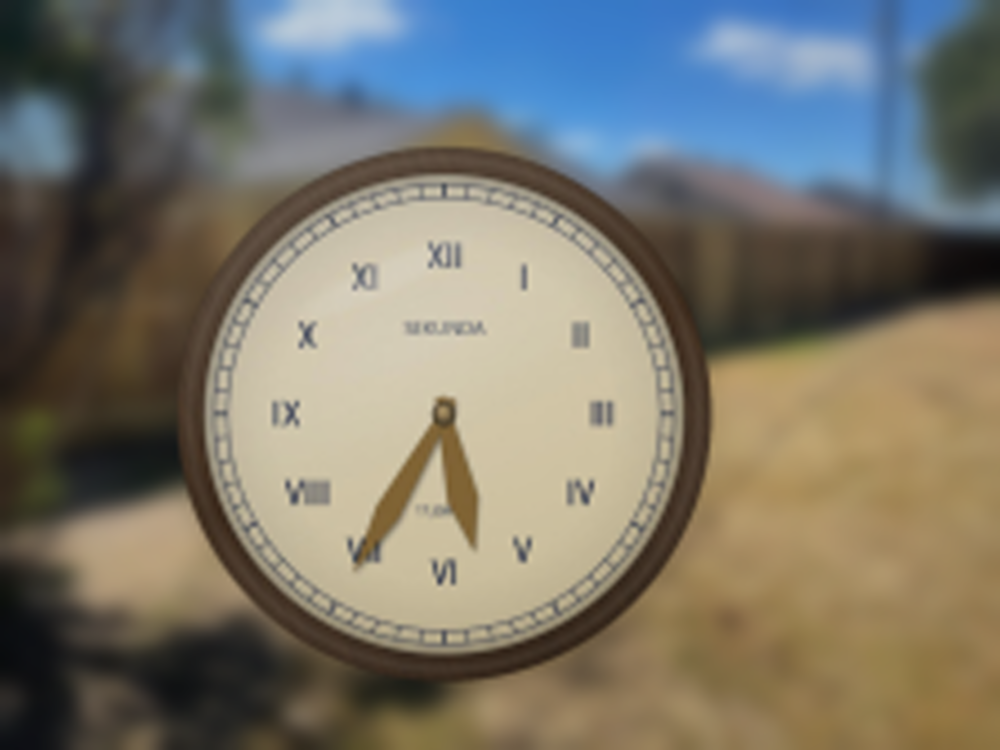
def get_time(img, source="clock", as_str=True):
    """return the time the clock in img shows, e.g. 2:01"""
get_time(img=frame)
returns 5:35
